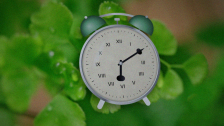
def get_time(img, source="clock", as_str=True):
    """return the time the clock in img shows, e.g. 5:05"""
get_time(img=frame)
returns 6:10
